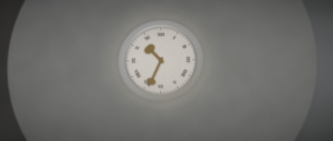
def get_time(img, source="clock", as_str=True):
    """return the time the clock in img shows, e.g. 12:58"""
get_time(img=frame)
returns 10:34
